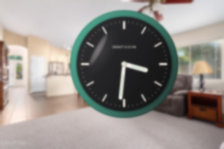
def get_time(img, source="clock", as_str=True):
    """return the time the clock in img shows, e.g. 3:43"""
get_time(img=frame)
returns 3:31
